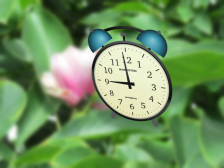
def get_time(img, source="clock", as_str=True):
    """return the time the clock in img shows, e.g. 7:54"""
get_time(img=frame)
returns 8:59
